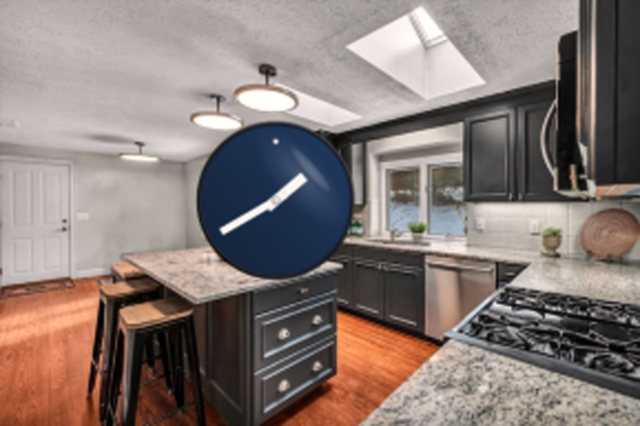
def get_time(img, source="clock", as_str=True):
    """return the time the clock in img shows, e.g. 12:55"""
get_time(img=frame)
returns 1:40
